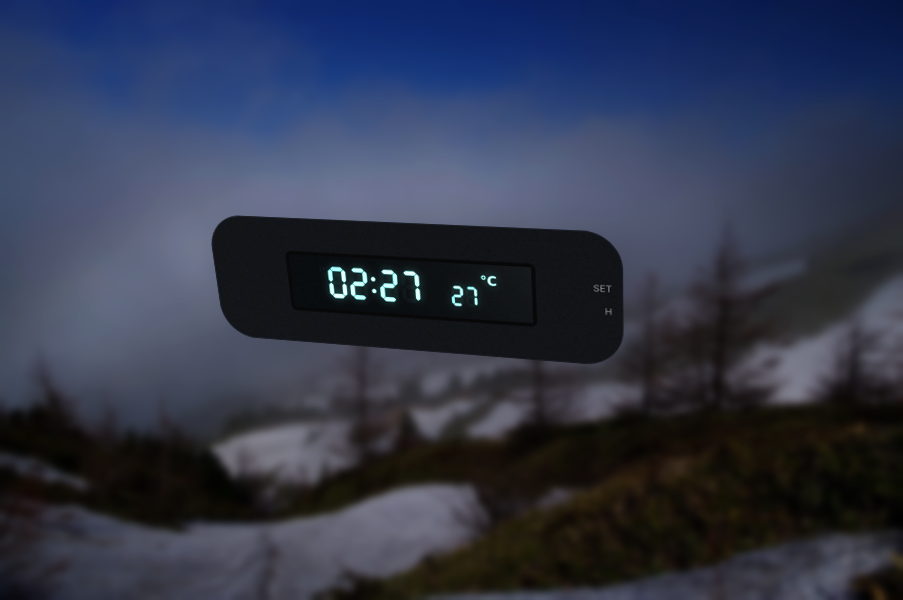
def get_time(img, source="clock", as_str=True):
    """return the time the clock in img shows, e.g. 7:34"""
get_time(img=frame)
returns 2:27
